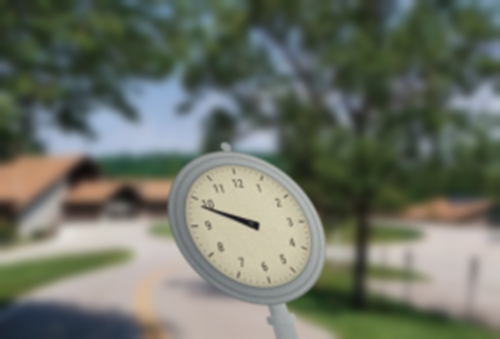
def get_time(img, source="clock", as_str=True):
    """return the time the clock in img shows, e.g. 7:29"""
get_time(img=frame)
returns 9:49
